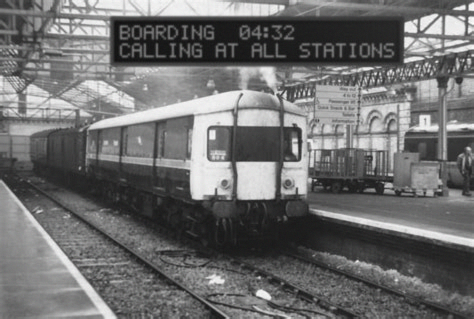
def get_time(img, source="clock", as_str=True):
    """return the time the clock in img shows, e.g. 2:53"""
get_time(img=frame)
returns 4:32
